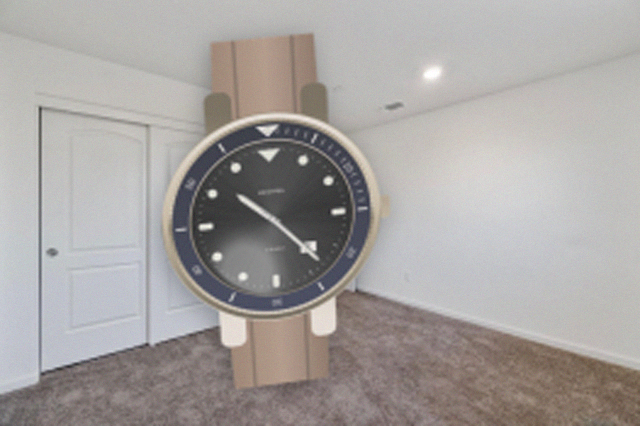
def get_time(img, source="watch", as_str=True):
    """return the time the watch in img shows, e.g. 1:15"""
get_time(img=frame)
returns 10:23
